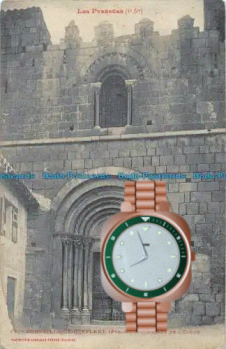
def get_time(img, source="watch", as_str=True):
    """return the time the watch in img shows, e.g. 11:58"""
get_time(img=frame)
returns 7:57
